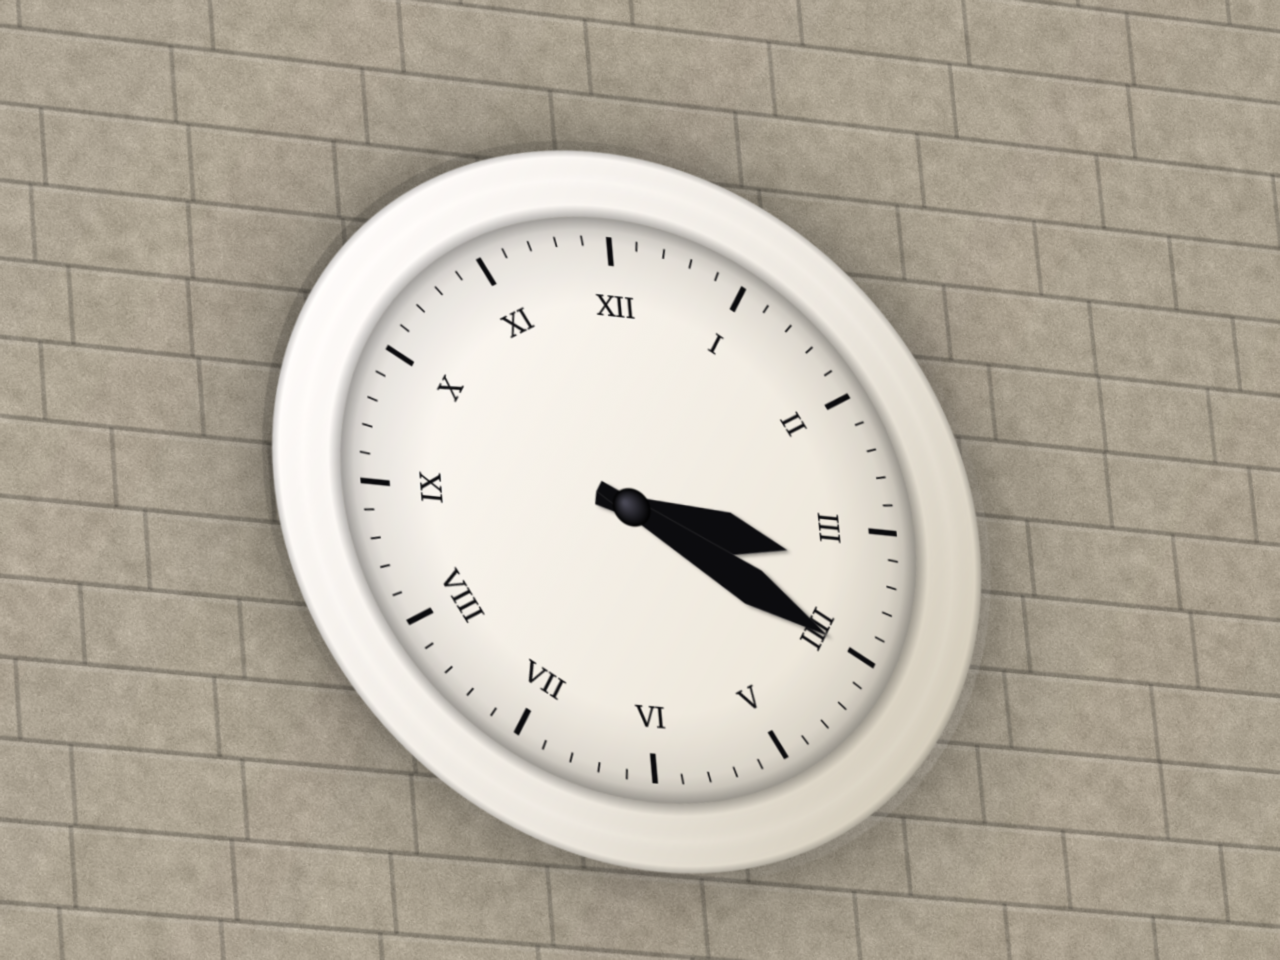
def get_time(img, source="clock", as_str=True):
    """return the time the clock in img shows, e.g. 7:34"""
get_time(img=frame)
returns 3:20
